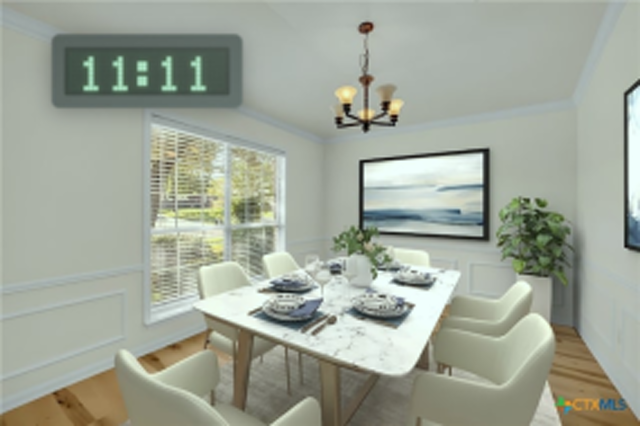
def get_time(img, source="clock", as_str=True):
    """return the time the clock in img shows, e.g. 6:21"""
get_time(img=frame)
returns 11:11
